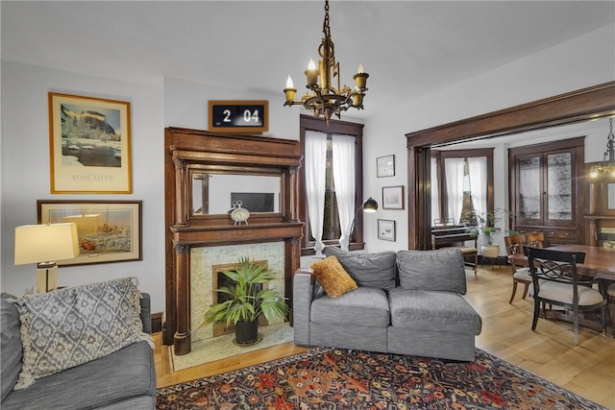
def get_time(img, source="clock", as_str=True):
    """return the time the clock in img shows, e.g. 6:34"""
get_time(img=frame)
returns 2:04
